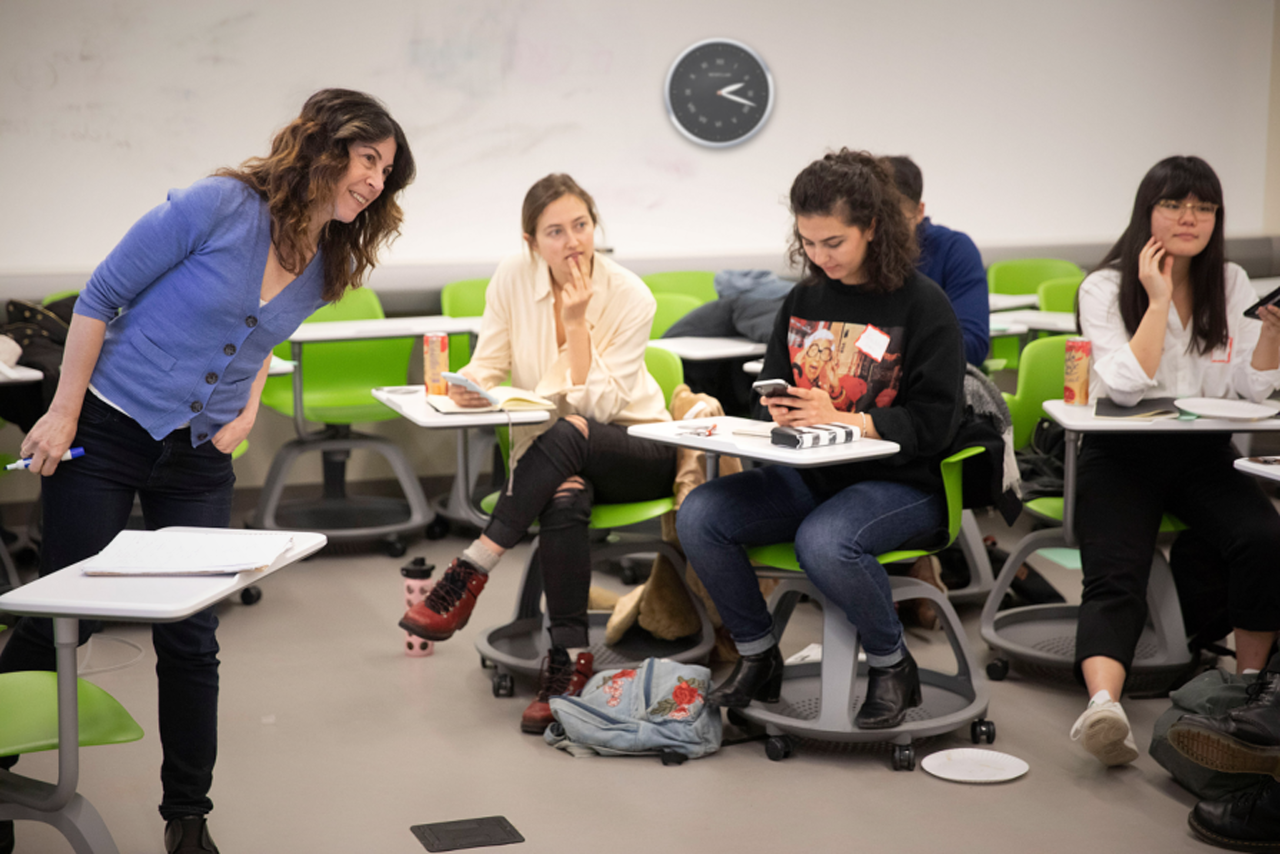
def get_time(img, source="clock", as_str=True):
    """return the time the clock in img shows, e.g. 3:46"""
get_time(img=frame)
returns 2:18
